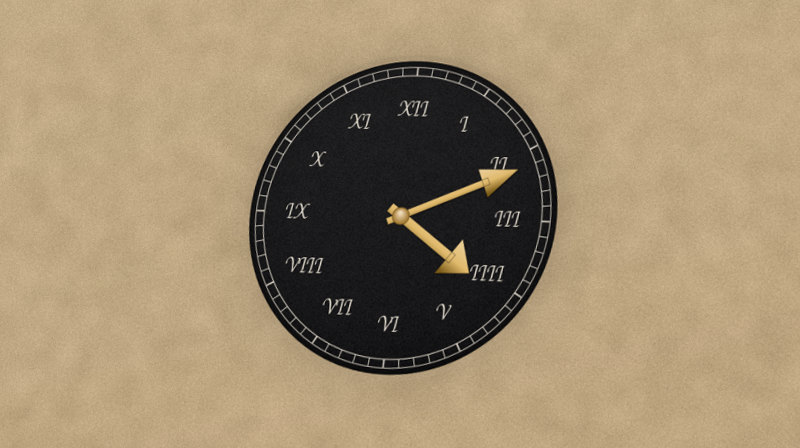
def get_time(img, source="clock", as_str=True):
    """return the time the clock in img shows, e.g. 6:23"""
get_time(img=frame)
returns 4:11
